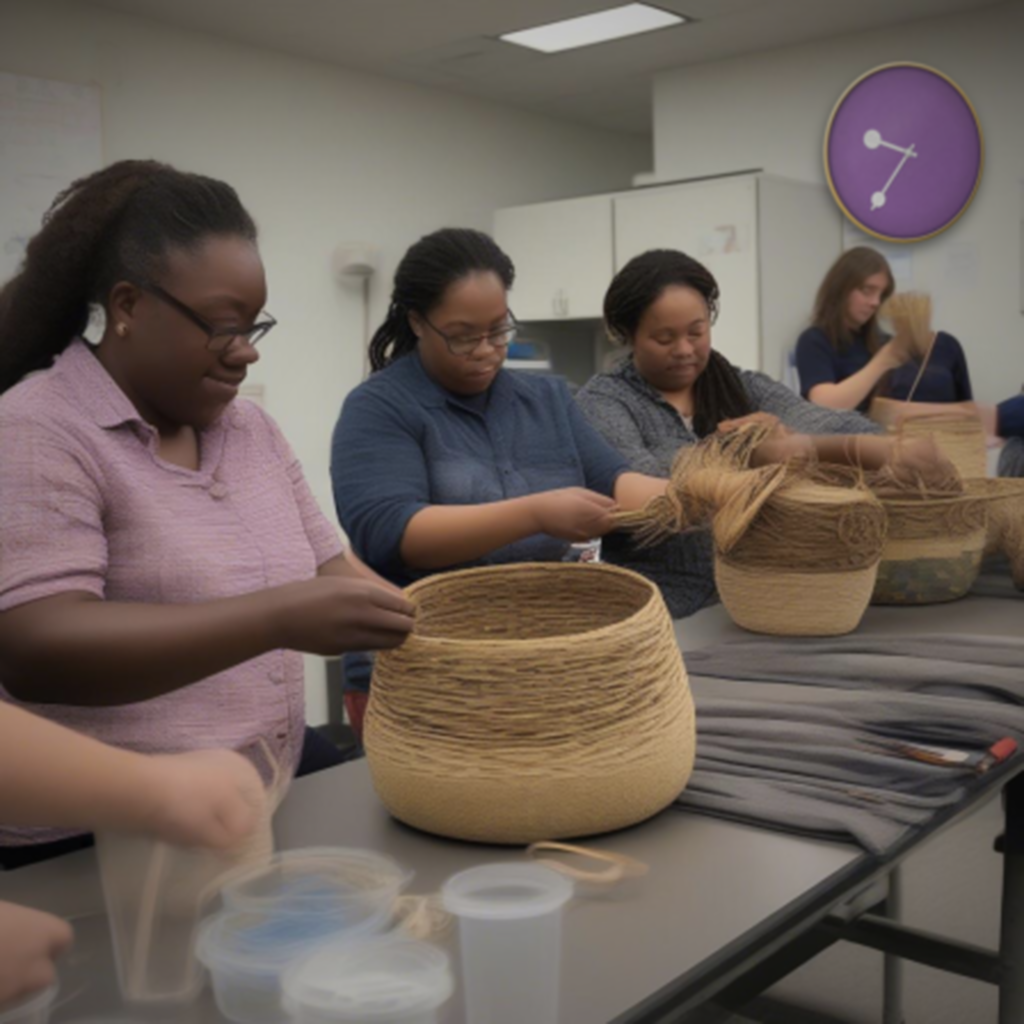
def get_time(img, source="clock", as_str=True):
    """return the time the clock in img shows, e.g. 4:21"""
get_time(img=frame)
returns 9:36
